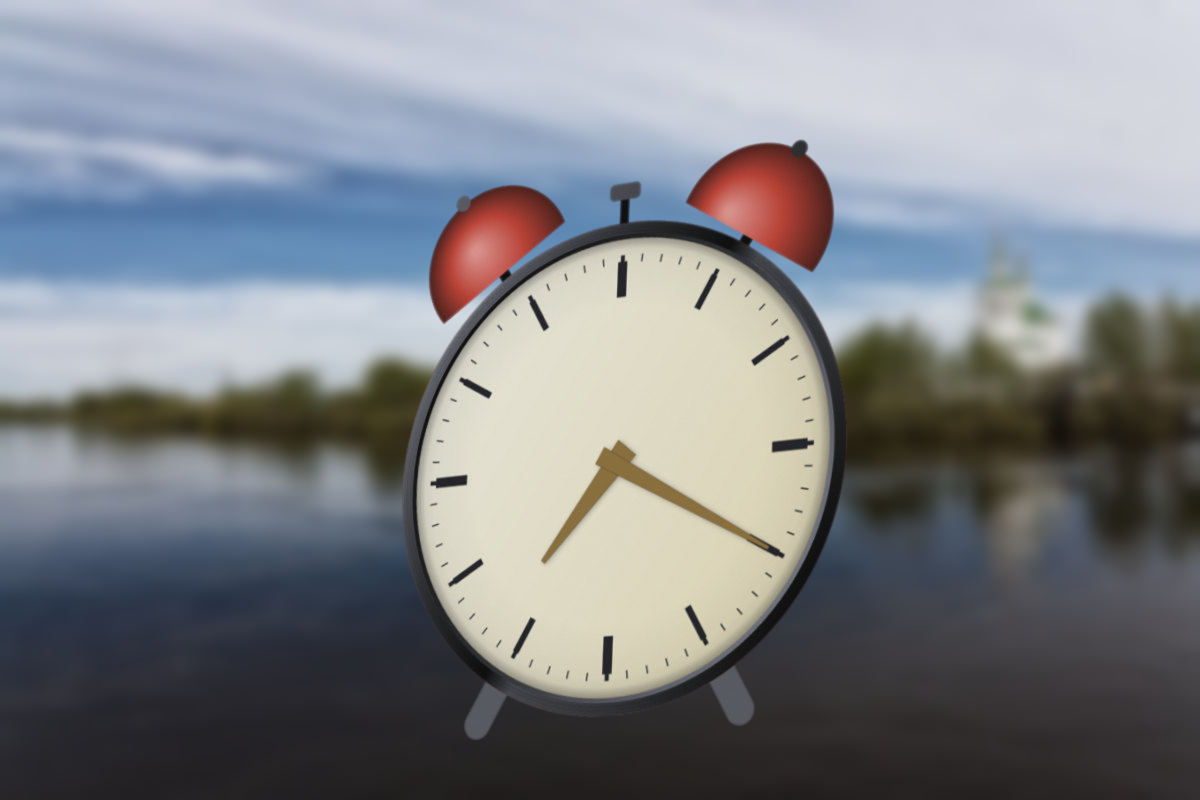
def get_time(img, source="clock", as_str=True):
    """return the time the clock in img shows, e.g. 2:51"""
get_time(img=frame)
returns 7:20
